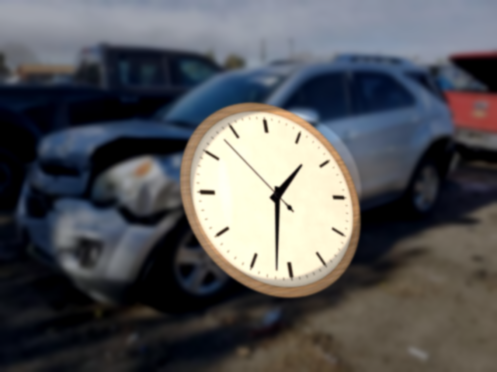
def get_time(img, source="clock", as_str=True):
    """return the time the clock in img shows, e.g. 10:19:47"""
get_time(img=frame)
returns 1:31:53
